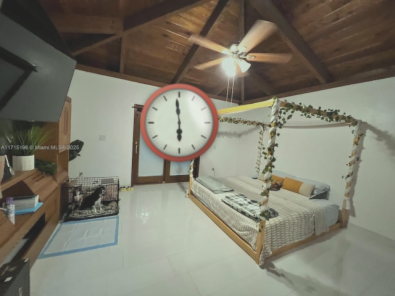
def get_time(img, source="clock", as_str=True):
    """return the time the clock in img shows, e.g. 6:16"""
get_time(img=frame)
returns 5:59
